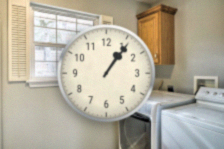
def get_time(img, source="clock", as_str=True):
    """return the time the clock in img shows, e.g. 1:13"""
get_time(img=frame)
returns 1:06
